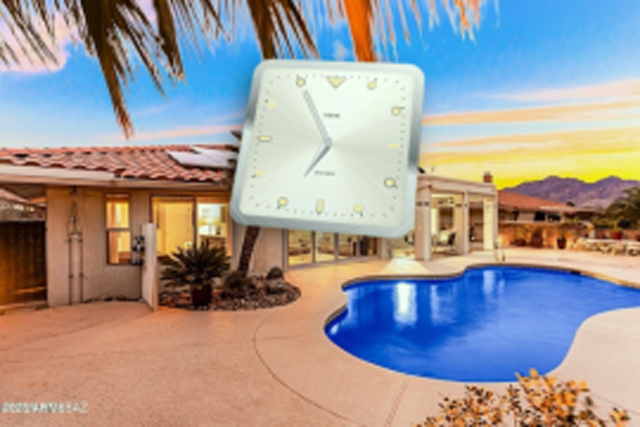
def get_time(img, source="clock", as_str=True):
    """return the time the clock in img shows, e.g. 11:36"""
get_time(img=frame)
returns 6:55
